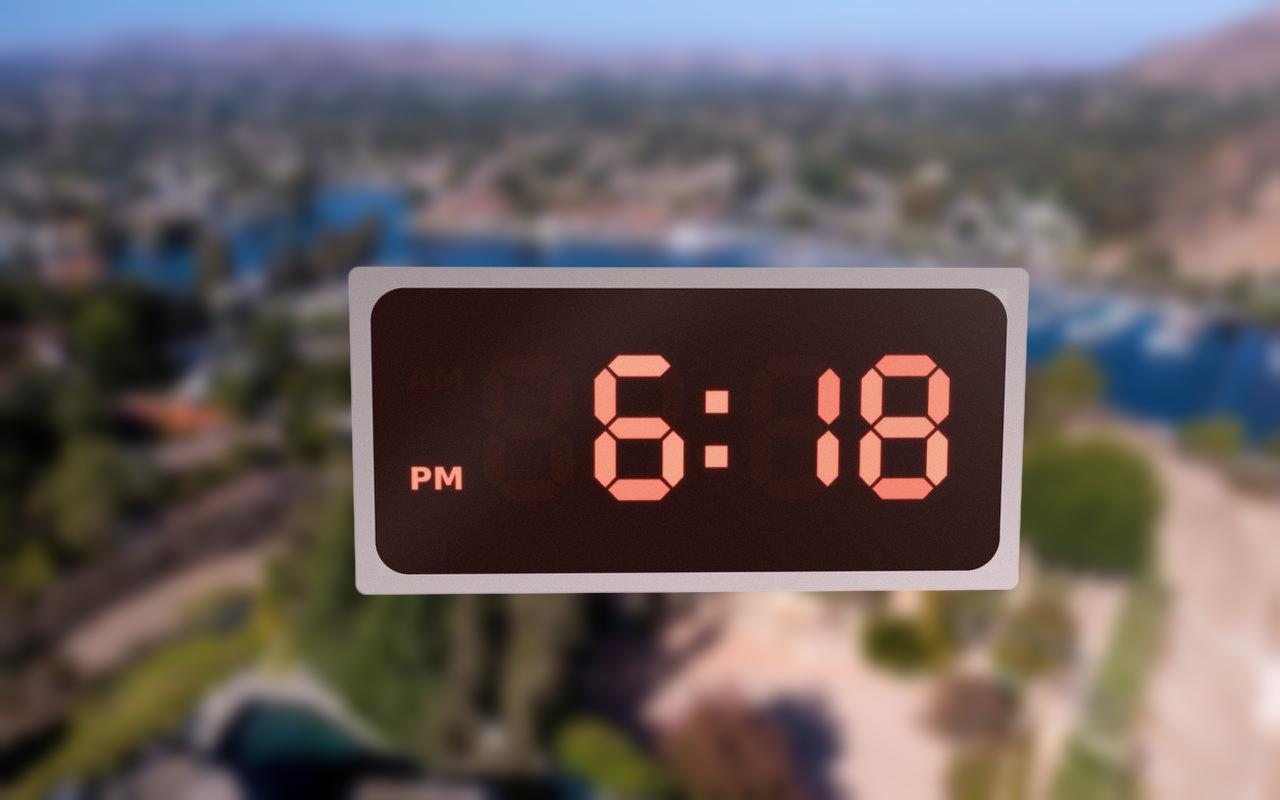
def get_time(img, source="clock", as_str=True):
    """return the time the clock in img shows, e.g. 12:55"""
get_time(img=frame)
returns 6:18
